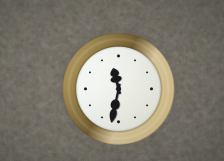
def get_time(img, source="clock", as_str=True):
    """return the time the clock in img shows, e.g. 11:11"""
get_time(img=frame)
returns 11:32
